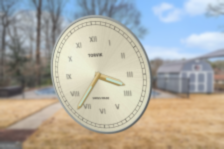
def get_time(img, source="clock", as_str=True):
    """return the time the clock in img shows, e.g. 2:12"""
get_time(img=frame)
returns 3:37
